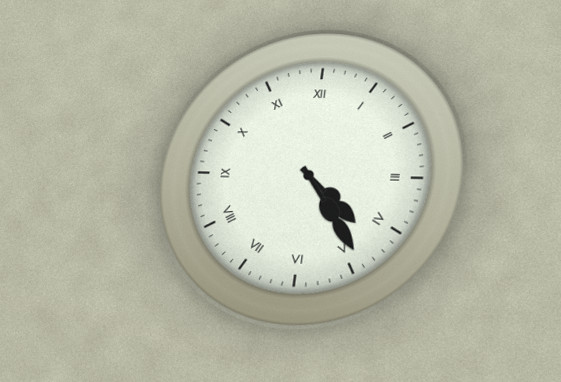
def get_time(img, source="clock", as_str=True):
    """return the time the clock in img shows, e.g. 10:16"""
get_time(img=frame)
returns 4:24
